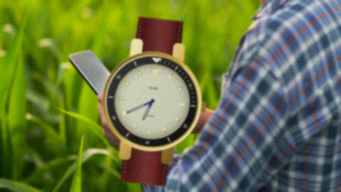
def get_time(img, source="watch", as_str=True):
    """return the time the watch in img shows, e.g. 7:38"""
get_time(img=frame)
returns 6:40
